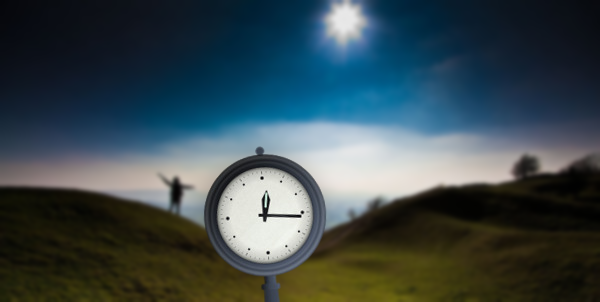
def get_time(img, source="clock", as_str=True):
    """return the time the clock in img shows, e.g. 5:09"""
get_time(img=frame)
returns 12:16
